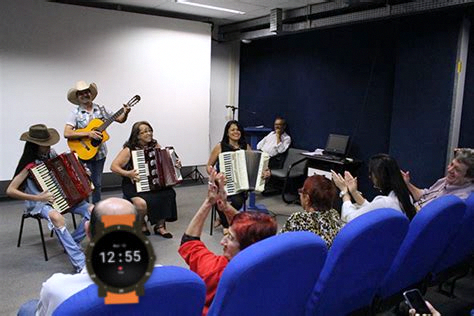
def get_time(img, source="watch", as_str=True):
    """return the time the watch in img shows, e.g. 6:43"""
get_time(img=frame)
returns 12:55
